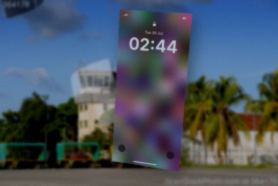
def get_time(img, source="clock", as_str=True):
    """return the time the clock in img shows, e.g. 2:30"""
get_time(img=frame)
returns 2:44
